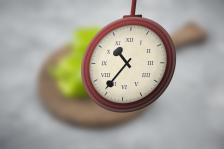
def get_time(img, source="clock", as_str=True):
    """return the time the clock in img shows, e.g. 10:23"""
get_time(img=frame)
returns 10:36
